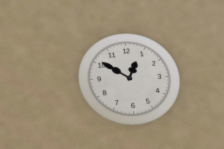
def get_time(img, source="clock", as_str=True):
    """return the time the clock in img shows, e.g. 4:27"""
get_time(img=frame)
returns 12:51
